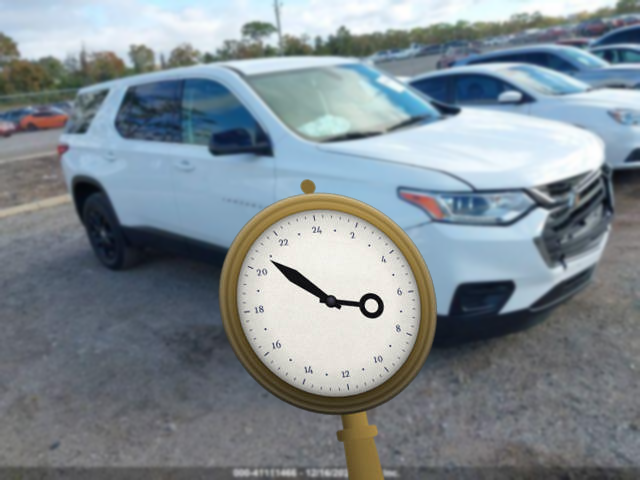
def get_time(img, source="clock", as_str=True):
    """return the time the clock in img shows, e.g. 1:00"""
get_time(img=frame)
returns 6:52
